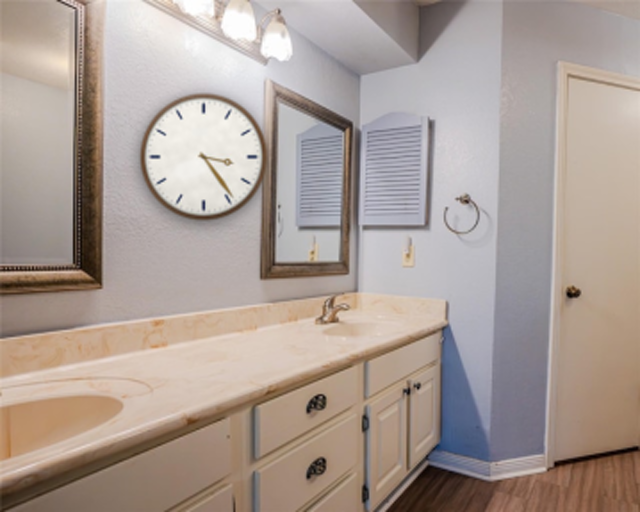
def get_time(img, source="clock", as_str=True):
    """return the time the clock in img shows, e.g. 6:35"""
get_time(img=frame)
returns 3:24
